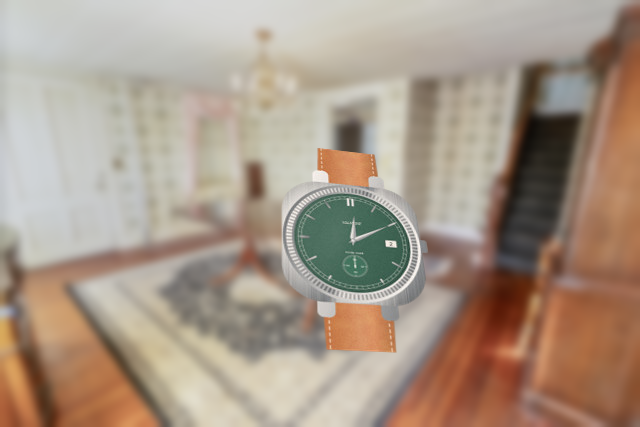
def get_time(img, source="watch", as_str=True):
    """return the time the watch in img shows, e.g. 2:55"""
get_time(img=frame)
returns 12:10
